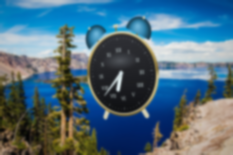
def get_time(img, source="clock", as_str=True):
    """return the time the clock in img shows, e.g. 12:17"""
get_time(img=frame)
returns 6:38
